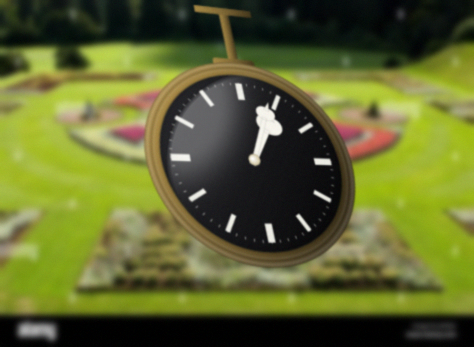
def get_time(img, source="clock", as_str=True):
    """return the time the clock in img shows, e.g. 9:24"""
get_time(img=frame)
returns 1:04
